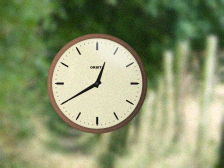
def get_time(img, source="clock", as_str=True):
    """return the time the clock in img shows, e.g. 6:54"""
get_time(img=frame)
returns 12:40
